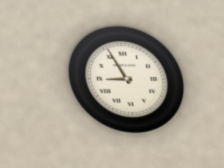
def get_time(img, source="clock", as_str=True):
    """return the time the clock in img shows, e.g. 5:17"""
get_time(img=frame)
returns 8:56
